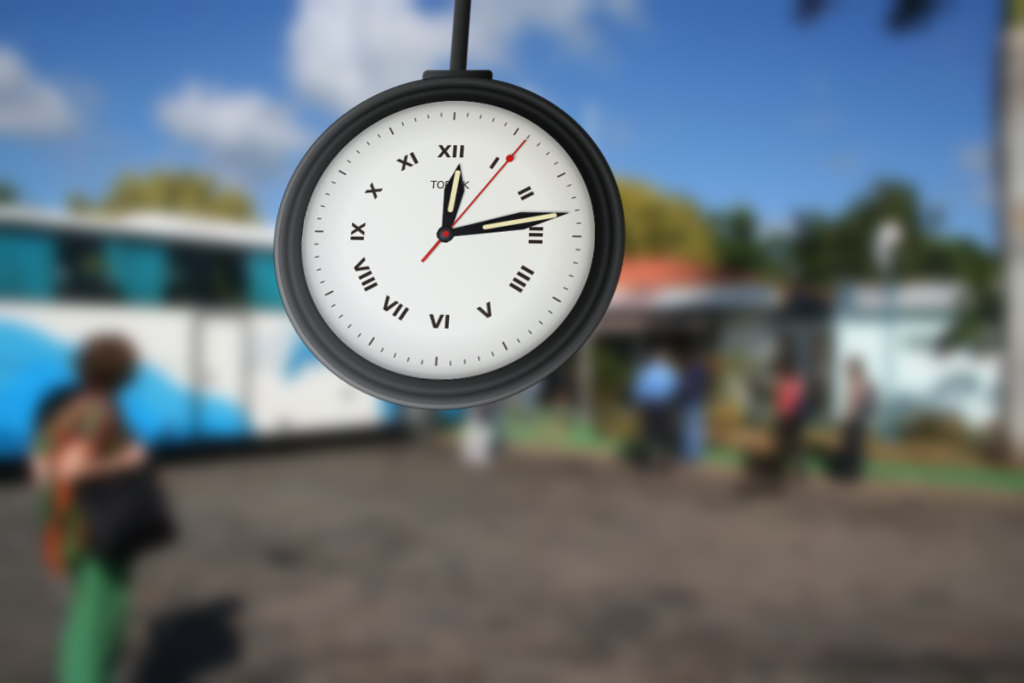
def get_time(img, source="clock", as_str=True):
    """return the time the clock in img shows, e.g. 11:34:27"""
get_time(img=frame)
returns 12:13:06
